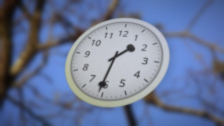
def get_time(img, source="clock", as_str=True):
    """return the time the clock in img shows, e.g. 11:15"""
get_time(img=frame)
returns 1:31
